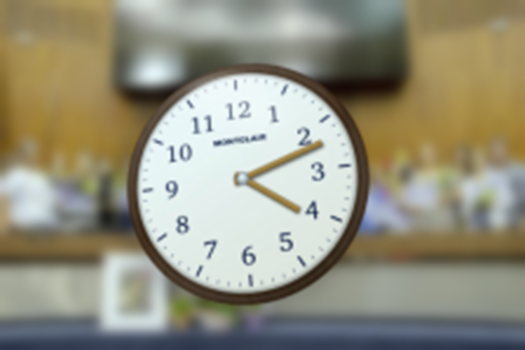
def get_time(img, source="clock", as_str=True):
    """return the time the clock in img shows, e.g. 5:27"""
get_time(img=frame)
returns 4:12
